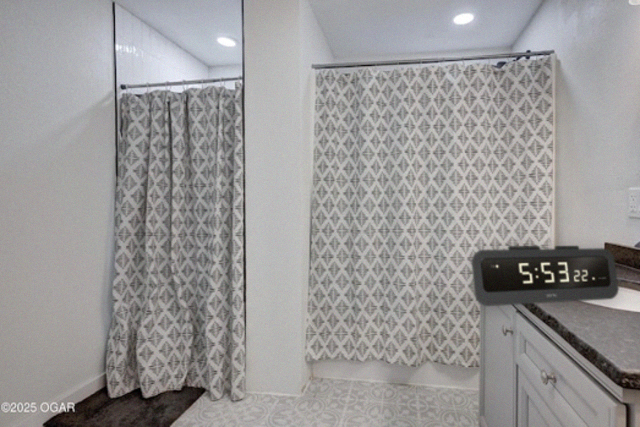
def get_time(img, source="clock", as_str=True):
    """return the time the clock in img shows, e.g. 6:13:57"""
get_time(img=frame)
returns 5:53:22
